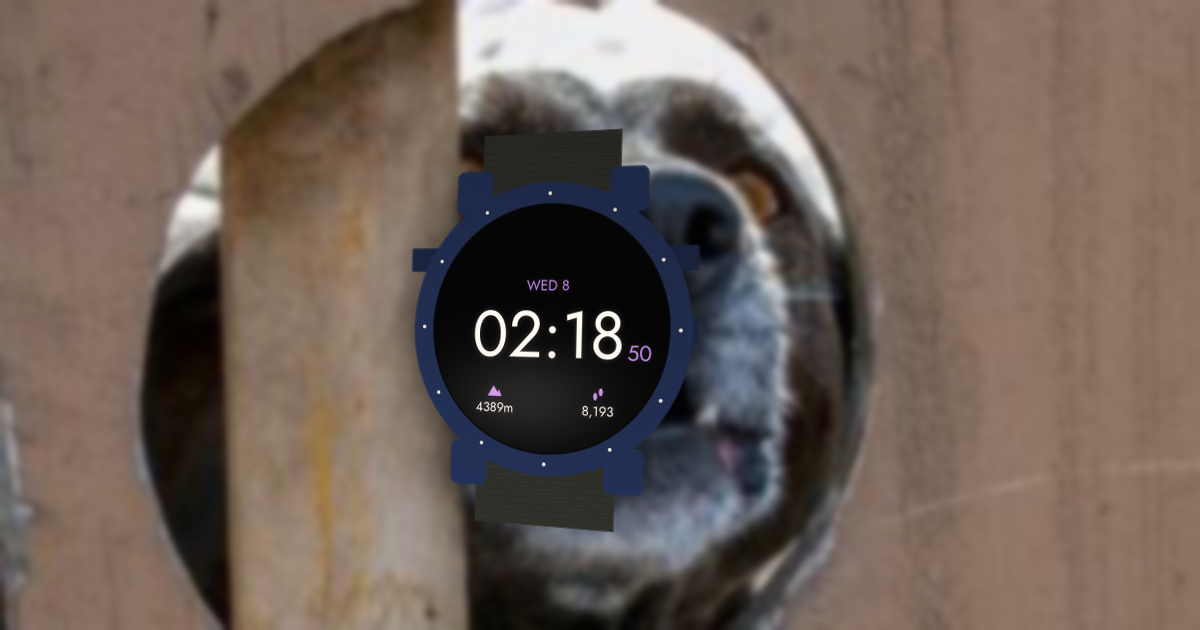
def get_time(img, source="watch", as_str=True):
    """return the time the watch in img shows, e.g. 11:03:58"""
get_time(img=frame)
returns 2:18:50
